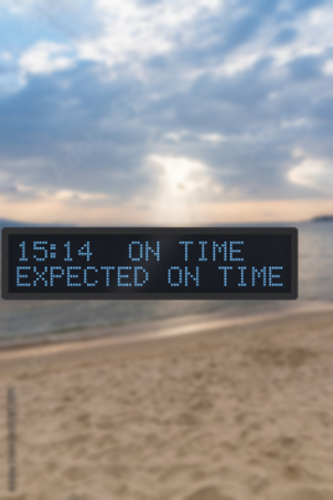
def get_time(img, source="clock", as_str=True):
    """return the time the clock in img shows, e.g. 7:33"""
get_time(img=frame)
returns 15:14
